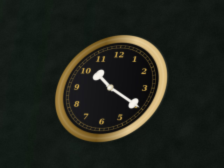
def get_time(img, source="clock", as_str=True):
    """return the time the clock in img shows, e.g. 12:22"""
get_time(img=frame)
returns 10:20
